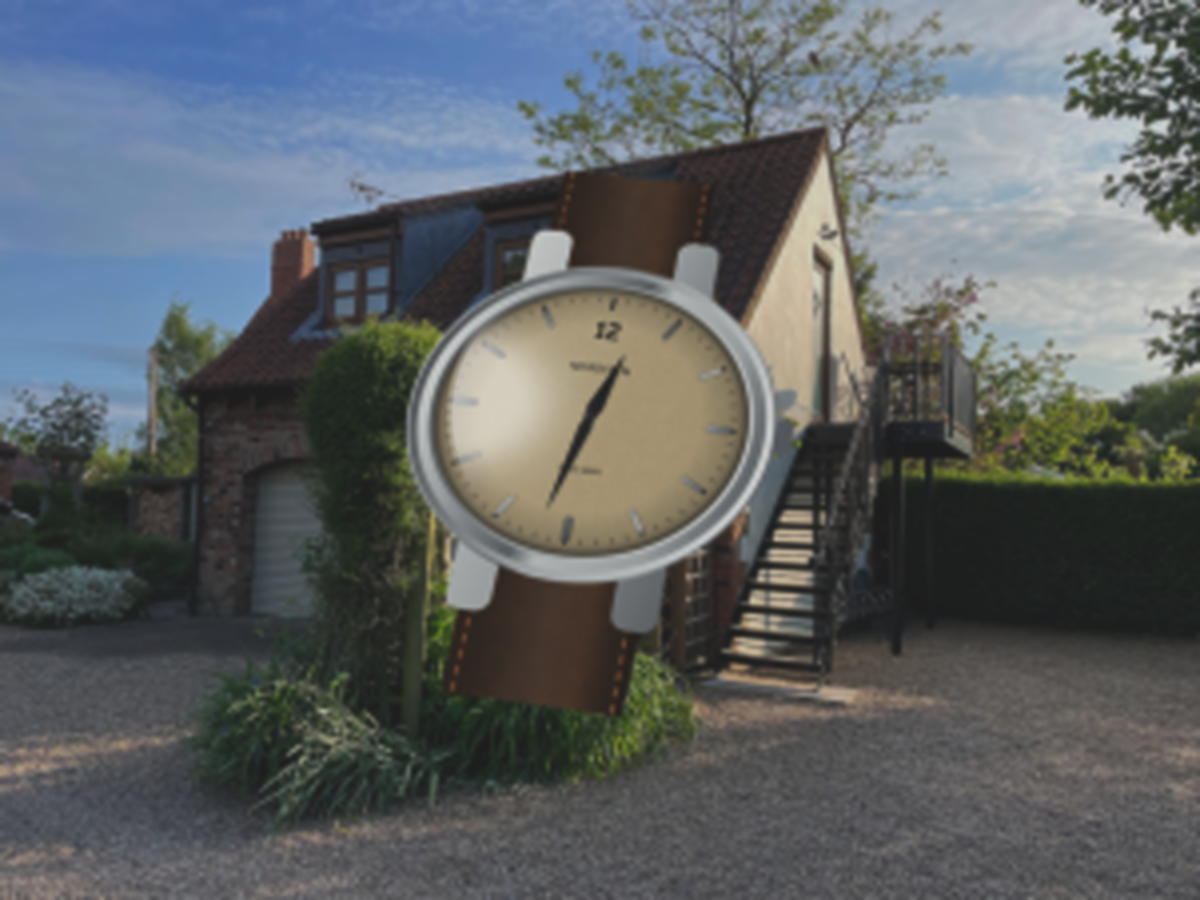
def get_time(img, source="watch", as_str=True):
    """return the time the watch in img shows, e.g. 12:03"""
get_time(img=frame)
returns 12:32
